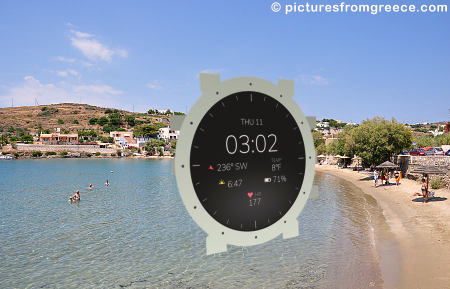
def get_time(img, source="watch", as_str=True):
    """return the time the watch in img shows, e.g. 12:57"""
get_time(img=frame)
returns 3:02
